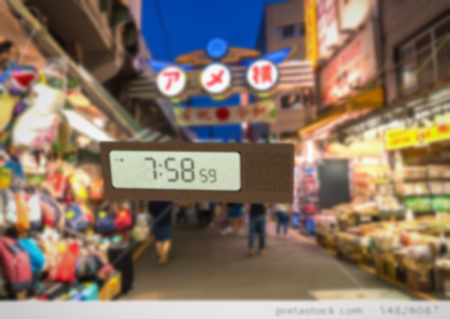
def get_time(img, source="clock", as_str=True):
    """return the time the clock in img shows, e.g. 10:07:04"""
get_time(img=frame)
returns 7:58:59
